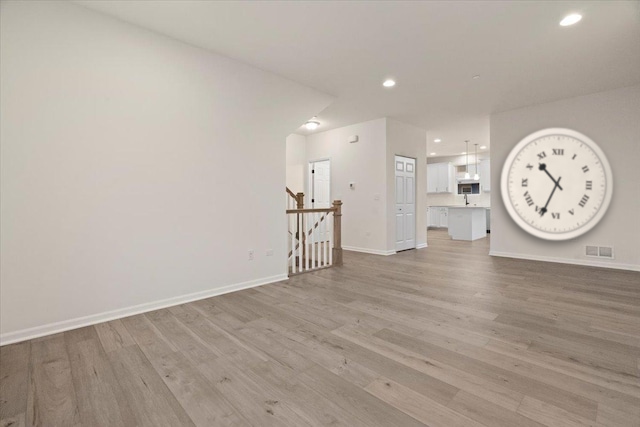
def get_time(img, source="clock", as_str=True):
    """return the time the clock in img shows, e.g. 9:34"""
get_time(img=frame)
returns 10:34
